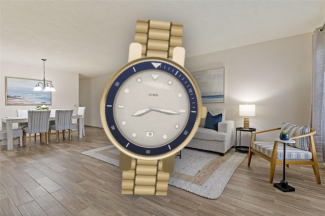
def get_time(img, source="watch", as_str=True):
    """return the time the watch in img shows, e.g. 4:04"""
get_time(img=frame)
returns 8:16
